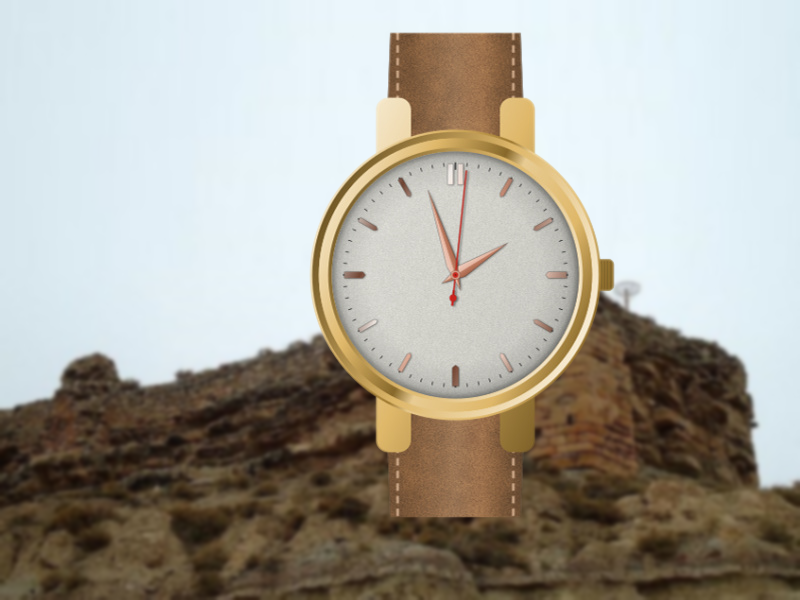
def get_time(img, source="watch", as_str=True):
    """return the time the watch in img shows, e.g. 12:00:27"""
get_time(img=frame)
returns 1:57:01
